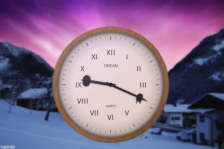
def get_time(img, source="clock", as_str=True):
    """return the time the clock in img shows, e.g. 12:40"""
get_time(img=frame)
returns 9:19
